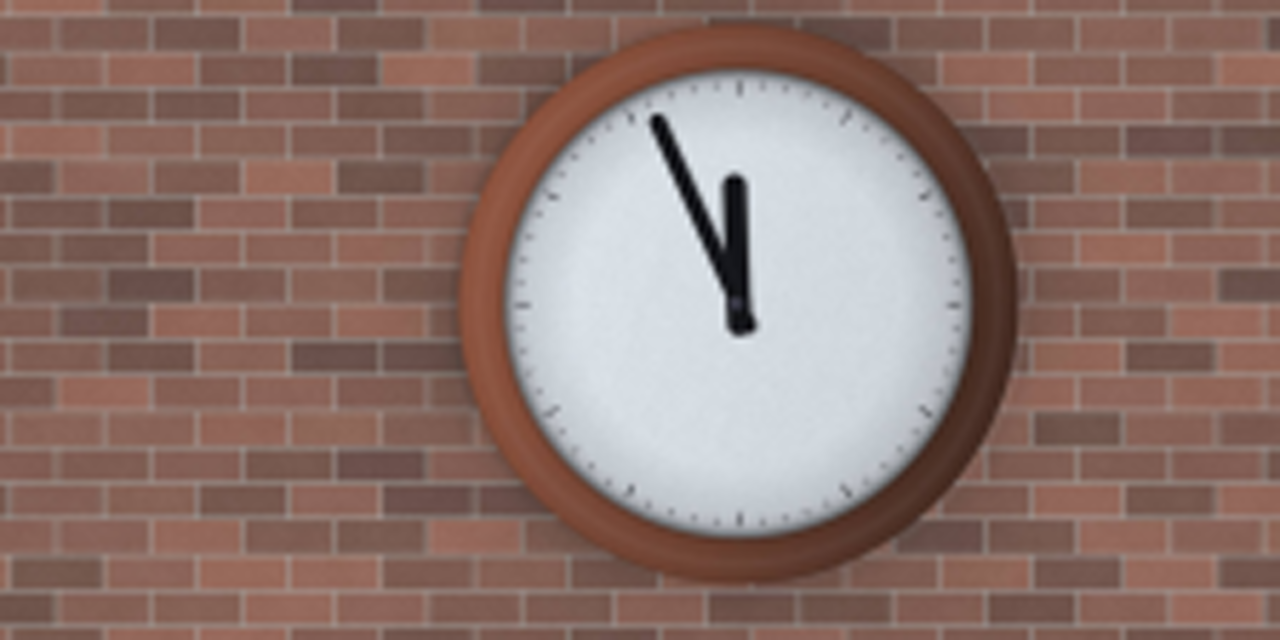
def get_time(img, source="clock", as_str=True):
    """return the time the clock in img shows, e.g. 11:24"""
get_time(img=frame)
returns 11:56
